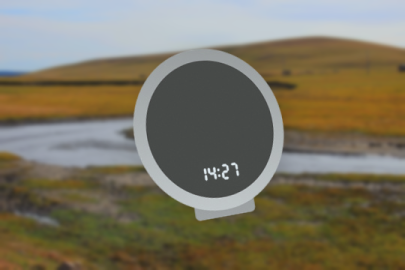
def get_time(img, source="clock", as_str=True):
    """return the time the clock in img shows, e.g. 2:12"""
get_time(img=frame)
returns 14:27
